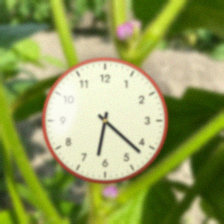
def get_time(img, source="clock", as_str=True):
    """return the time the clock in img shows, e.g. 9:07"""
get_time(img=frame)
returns 6:22
